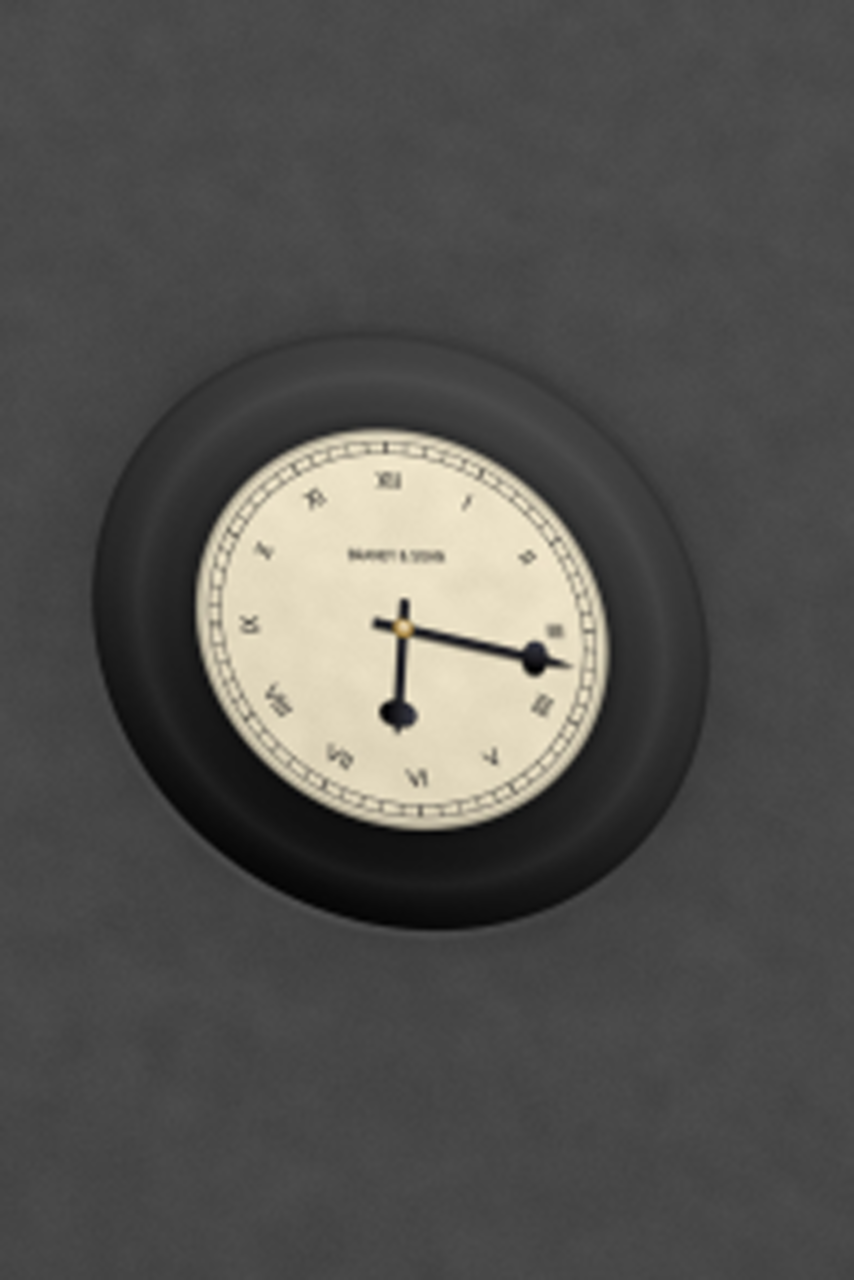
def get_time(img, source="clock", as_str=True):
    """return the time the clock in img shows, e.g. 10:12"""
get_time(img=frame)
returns 6:17
